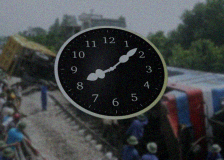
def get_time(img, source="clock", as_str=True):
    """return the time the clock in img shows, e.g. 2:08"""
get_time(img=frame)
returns 8:08
